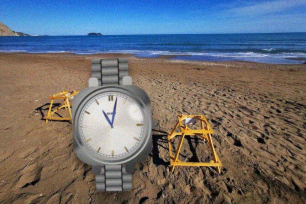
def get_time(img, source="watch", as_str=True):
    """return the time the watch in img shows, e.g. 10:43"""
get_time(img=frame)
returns 11:02
